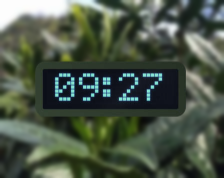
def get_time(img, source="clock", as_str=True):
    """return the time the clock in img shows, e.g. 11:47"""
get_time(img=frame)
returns 9:27
